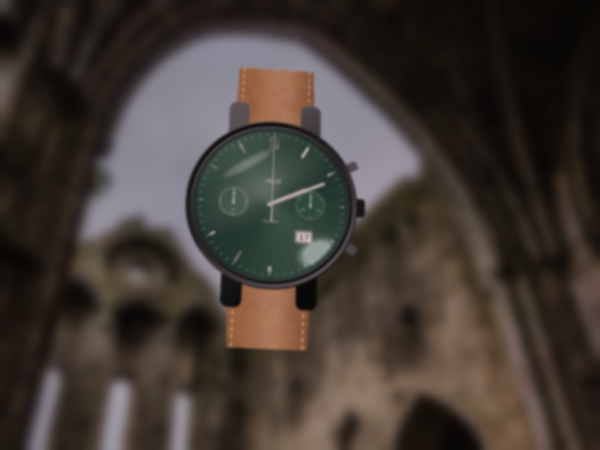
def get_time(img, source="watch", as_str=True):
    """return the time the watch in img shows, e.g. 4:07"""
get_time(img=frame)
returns 2:11
